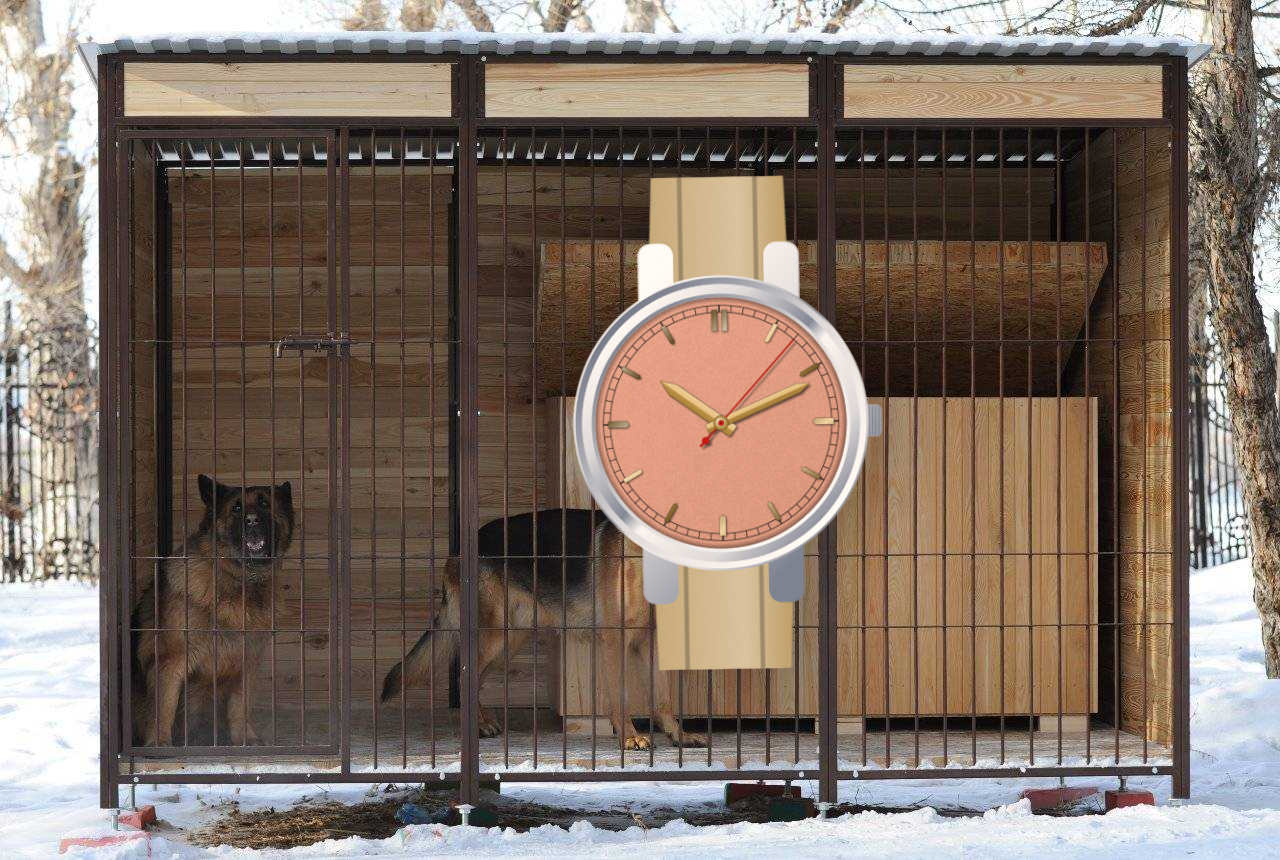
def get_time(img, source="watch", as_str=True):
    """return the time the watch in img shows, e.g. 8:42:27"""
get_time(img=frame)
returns 10:11:07
